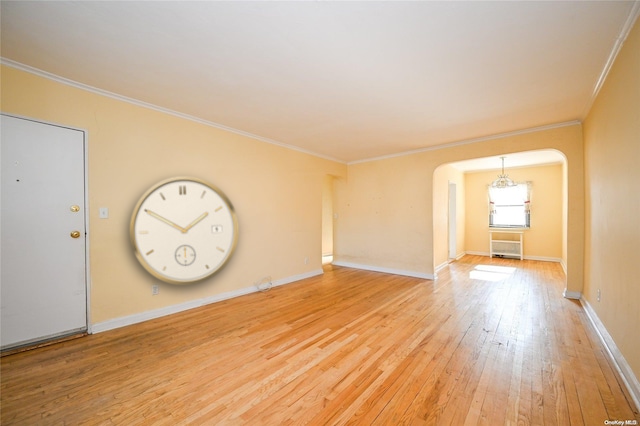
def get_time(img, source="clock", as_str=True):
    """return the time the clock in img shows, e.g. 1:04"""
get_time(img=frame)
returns 1:50
